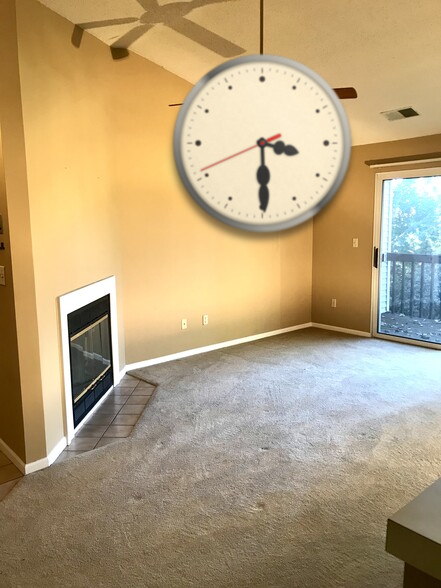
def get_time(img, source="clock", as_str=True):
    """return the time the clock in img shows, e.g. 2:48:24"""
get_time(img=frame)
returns 3:29:41
